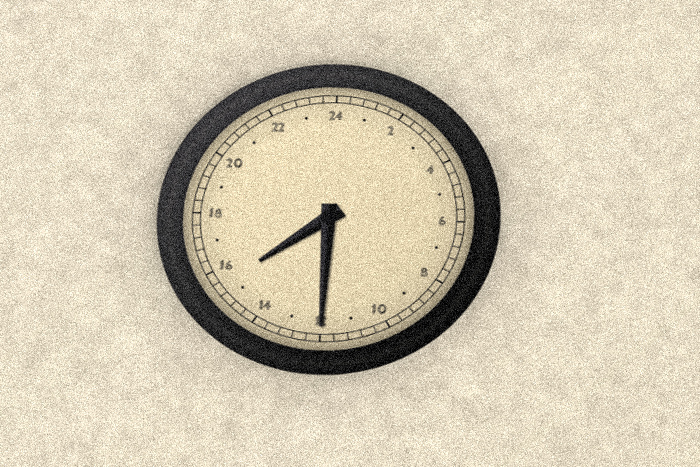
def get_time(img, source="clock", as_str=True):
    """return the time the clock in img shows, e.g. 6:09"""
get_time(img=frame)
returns 15:30
